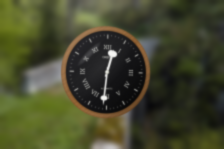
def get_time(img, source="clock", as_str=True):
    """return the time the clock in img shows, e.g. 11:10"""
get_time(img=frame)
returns 12:31
